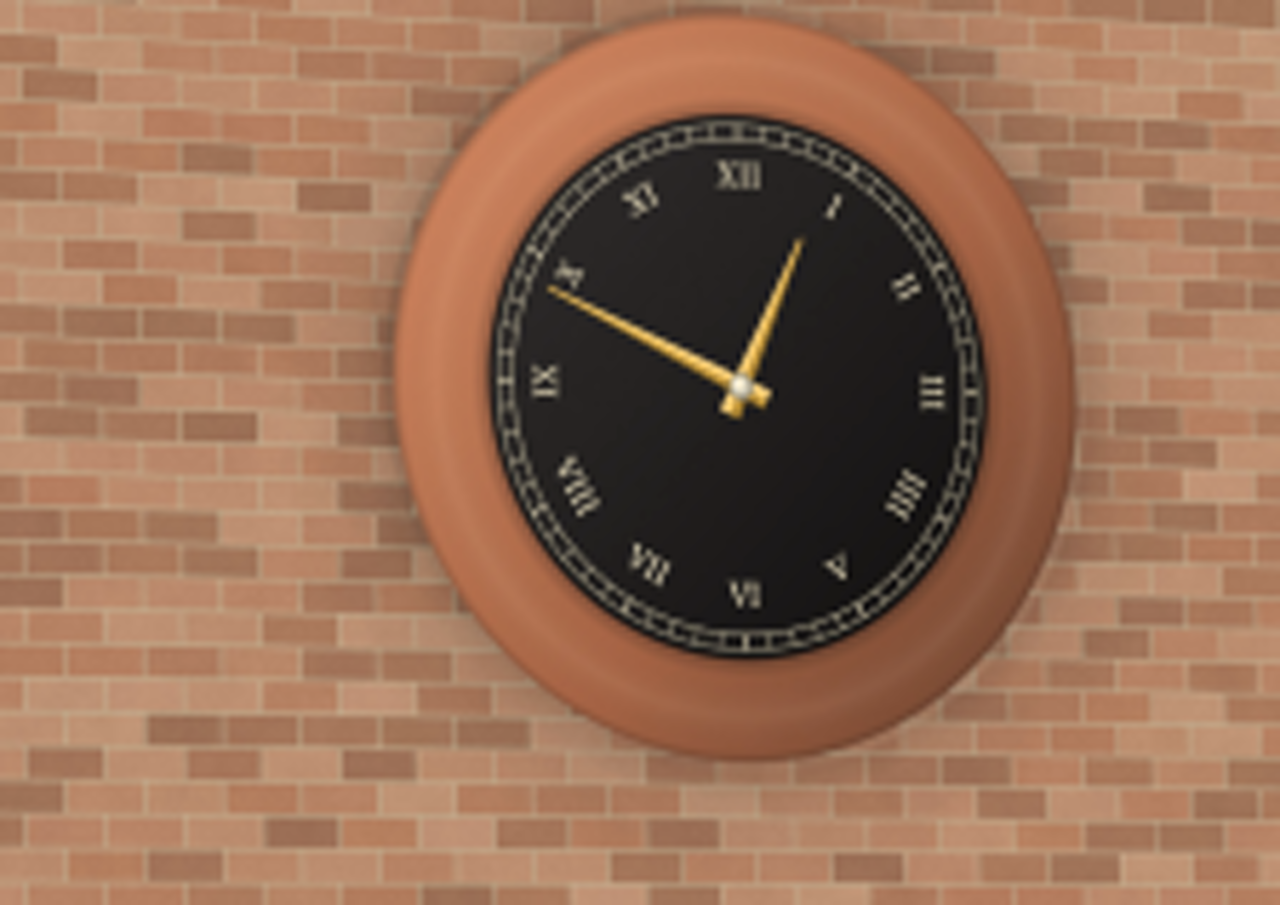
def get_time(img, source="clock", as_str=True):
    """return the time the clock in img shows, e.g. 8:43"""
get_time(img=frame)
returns 12:49
